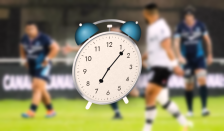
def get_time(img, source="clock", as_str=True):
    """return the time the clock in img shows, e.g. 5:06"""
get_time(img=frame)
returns 7:07
